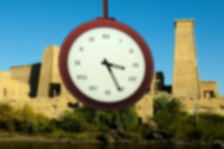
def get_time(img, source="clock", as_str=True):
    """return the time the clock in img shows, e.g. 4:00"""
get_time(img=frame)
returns 3:26
